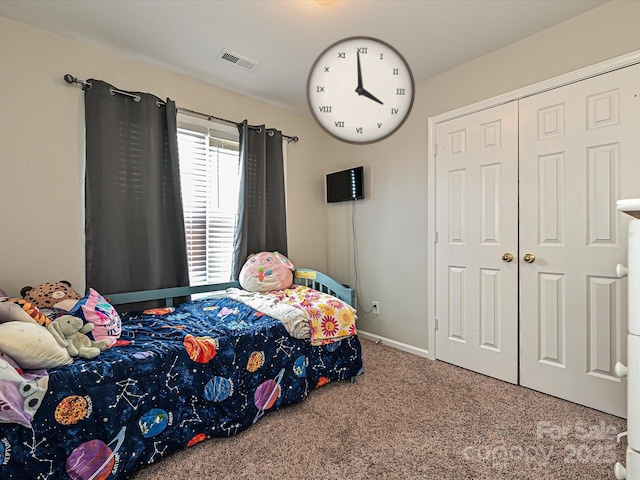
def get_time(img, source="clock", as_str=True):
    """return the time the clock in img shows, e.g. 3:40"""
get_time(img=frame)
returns 3:59
